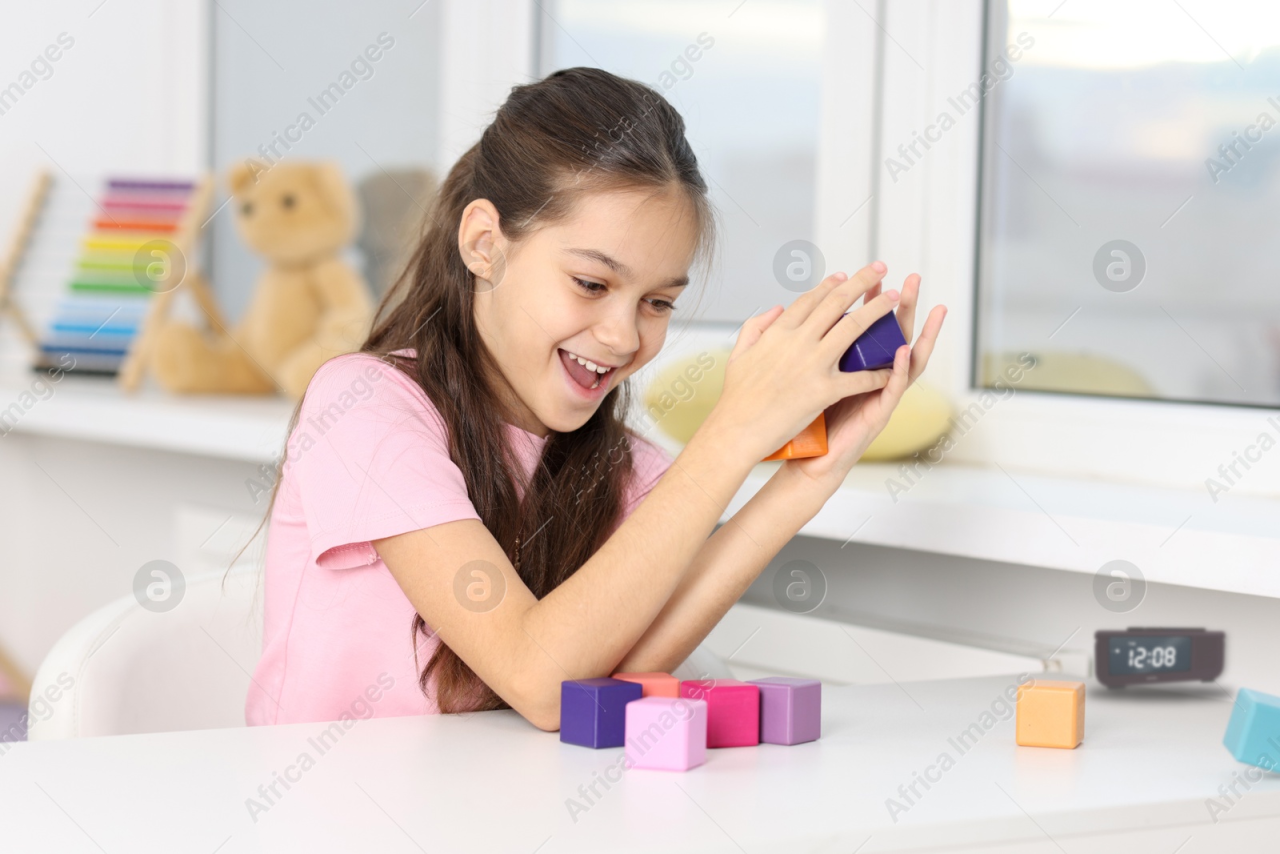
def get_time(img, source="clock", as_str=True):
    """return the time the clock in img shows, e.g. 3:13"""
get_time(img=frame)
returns 12:08
